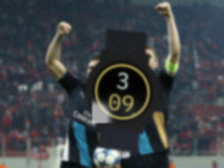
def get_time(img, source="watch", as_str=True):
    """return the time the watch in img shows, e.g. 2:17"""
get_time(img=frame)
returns 3:09
